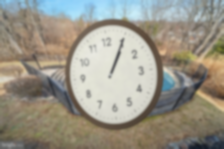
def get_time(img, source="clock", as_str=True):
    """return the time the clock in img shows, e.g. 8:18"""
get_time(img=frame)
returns 1:05
